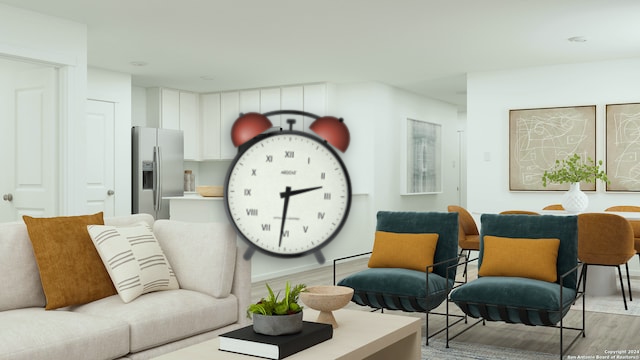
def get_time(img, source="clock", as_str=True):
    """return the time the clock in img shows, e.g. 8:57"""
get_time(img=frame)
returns 2:31
